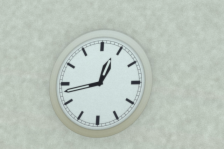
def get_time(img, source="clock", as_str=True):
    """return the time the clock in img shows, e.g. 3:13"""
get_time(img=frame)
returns 12:43
